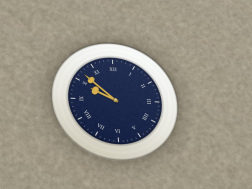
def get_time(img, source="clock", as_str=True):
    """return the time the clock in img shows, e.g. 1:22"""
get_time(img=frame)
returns 9:52
